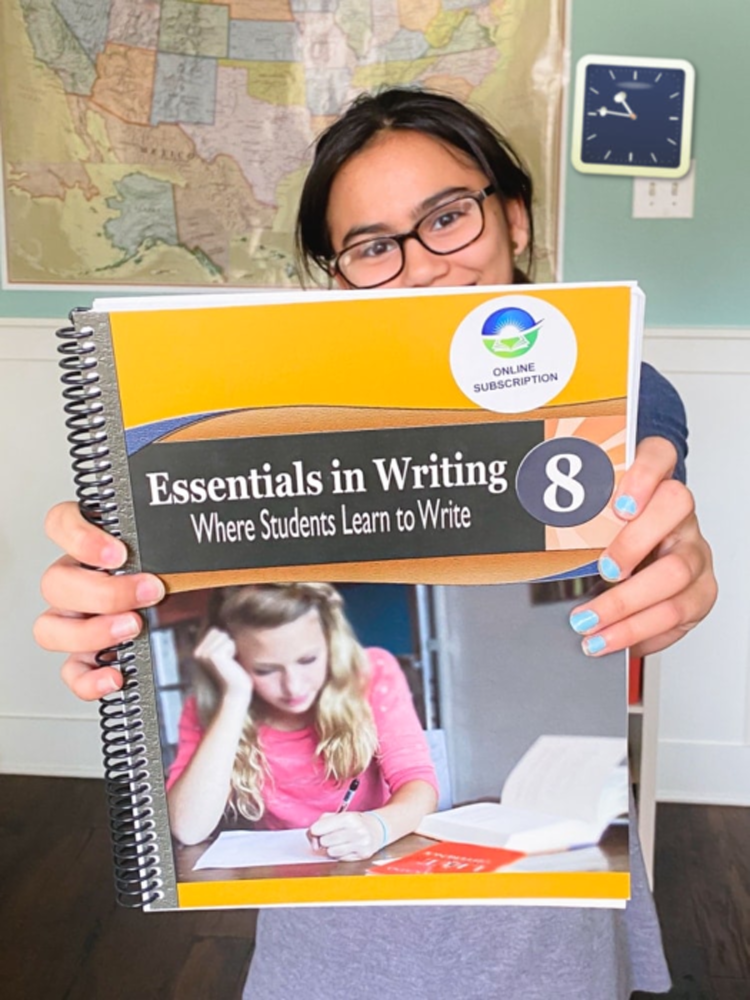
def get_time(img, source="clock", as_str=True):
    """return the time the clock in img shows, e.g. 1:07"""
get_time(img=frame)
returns 10:46
